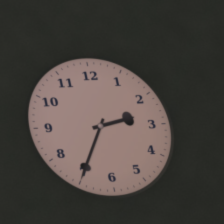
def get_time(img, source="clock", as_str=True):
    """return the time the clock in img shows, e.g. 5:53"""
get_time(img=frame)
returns 2:35
